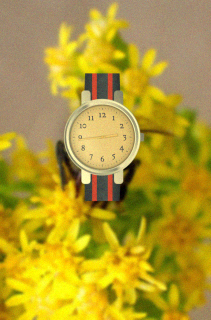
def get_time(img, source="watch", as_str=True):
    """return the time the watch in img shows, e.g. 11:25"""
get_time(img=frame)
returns 2:44
